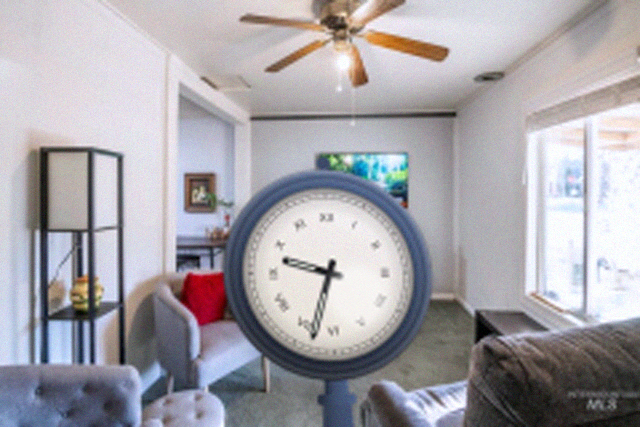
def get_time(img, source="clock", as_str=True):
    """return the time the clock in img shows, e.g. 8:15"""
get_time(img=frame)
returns 9:33
